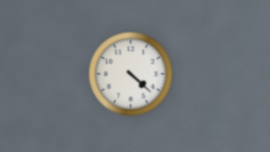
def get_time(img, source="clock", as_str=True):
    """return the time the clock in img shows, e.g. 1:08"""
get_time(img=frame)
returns 4:22
